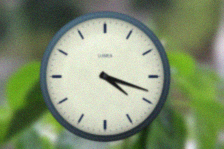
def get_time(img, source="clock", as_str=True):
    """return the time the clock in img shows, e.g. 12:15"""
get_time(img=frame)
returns 4:18
